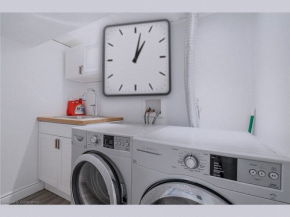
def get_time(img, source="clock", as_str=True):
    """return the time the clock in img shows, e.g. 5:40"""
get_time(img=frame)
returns 1:02
